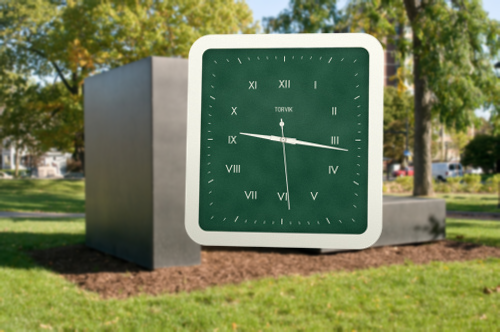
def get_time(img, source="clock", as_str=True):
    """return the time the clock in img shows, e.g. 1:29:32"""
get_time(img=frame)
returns 9:16:29
